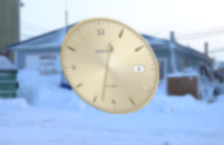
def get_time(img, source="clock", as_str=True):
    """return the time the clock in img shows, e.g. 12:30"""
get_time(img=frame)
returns 12:33
